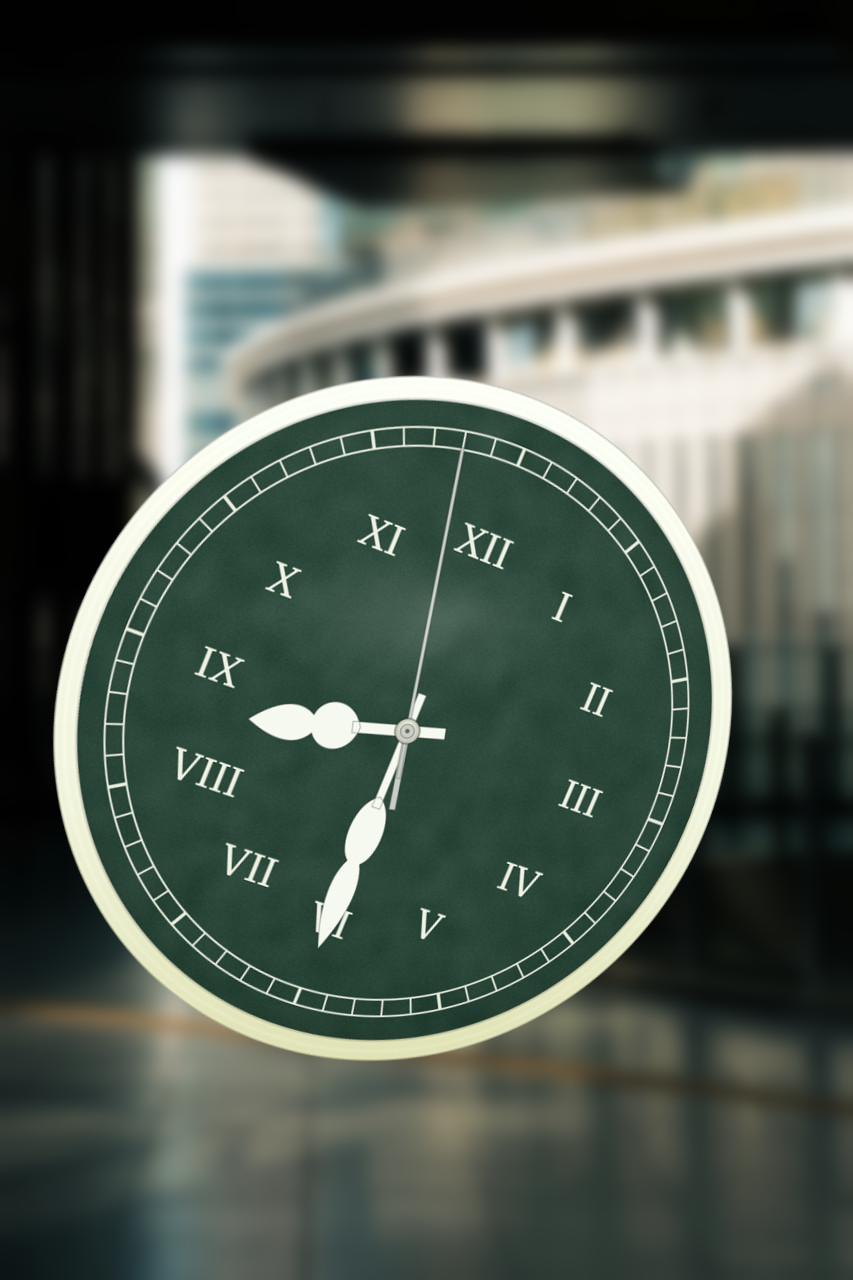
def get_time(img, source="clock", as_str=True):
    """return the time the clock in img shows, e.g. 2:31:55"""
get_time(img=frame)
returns 8:29:58
